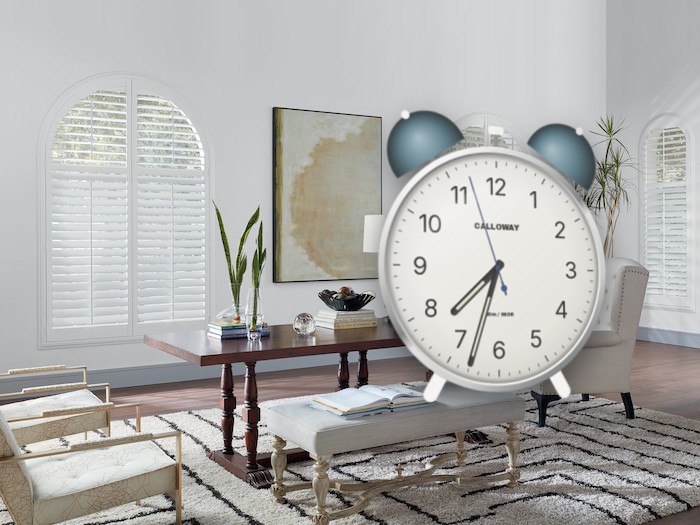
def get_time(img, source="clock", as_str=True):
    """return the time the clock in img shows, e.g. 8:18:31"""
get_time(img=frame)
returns 7:32:57
